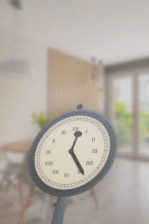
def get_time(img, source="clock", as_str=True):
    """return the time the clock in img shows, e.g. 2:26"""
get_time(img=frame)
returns 12:24
